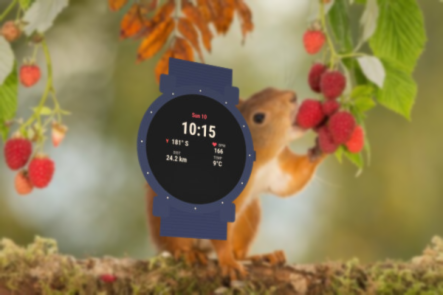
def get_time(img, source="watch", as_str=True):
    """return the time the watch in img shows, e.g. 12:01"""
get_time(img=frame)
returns 10:15
